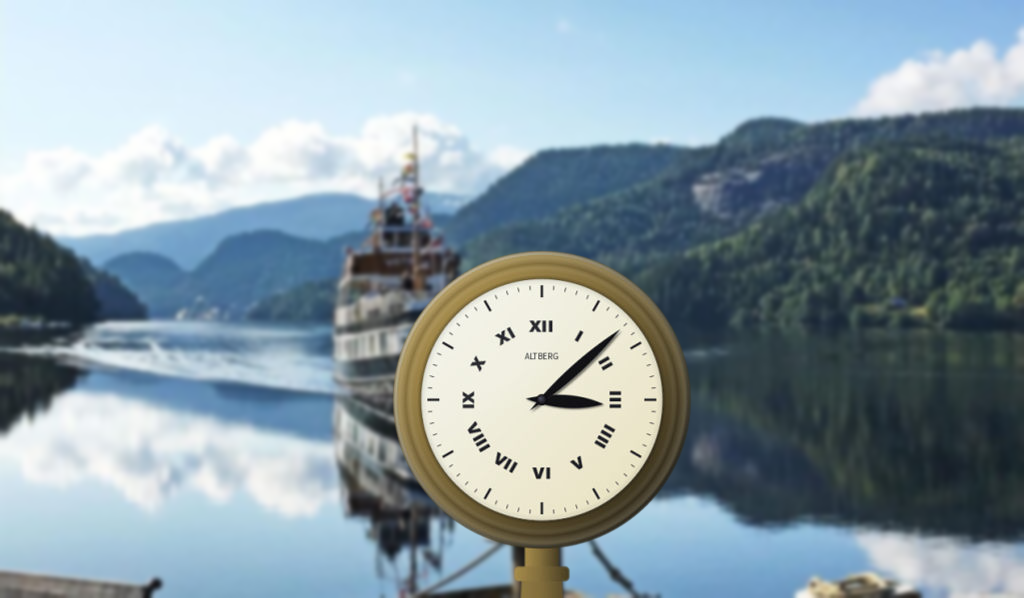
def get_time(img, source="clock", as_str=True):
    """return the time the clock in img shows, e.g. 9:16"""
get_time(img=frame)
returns 3:08
